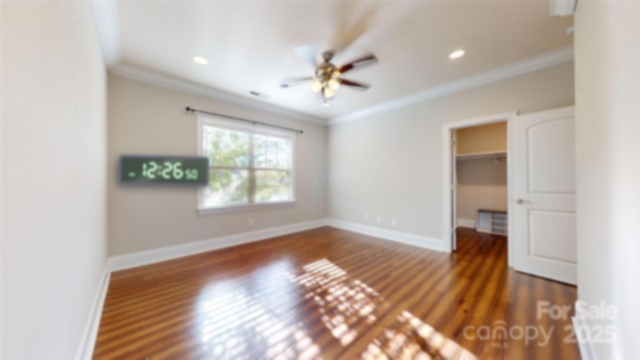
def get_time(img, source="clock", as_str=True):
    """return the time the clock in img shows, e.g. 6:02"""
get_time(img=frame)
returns 12:26
